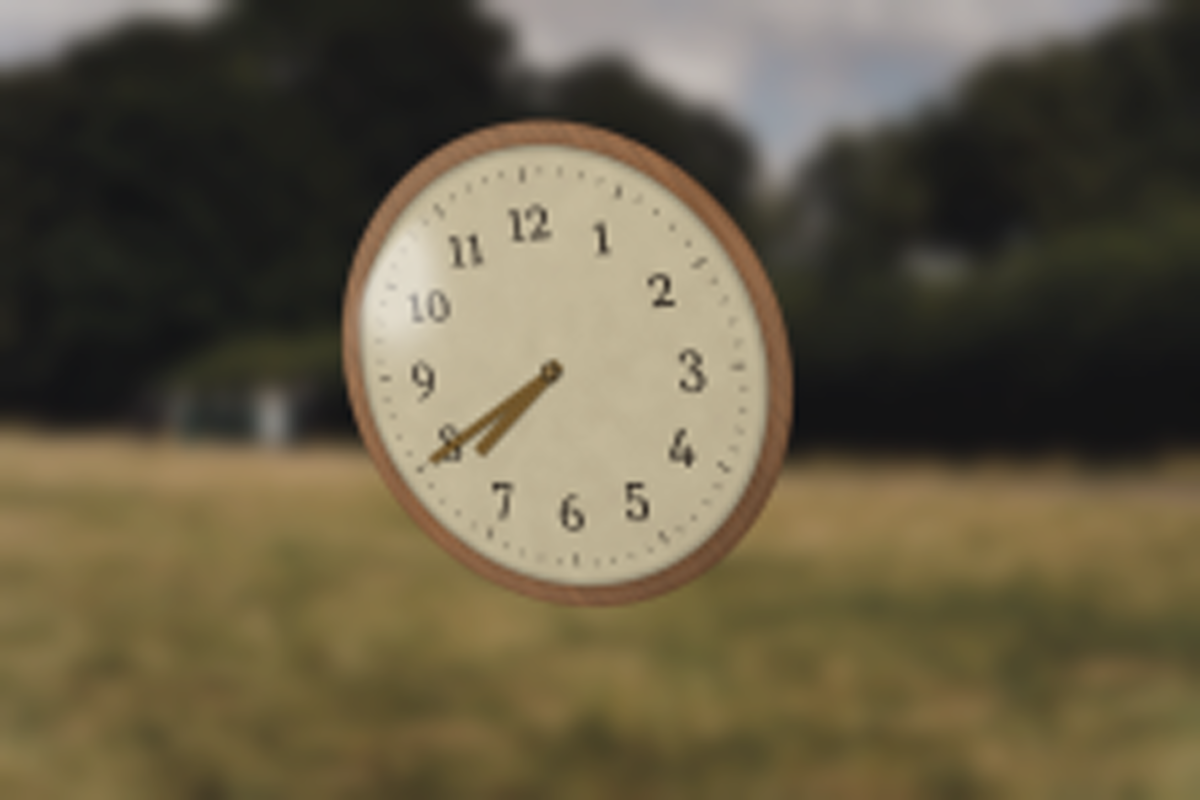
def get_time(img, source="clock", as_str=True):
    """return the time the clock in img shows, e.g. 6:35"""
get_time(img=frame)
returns 7:40
